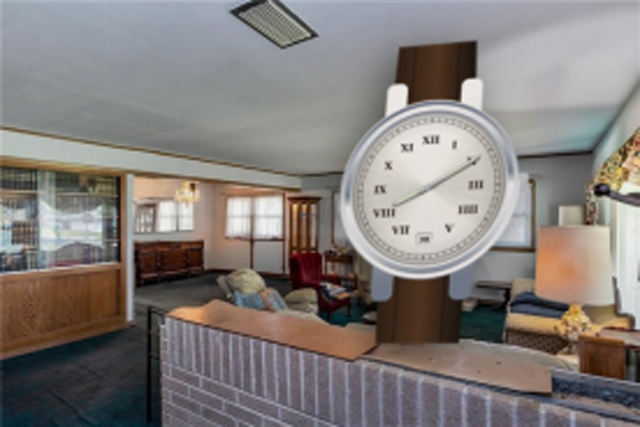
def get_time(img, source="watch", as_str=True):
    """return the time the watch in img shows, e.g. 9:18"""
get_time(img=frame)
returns 8:10
